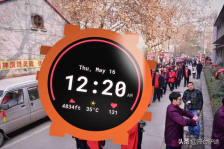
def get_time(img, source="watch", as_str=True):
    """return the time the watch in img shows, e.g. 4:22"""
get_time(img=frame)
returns 12:20
